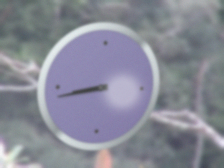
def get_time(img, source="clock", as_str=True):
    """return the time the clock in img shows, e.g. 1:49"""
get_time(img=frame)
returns 8:43
